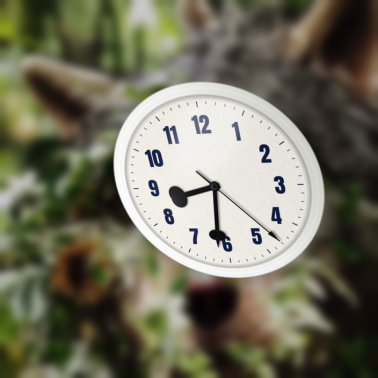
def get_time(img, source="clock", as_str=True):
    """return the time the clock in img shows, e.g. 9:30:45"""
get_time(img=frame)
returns 8:31:23
